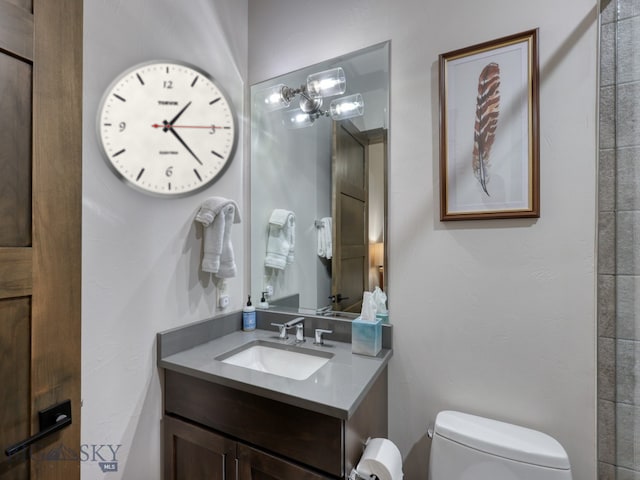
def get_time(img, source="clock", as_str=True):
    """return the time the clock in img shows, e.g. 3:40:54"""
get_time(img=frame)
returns 1:23:15
